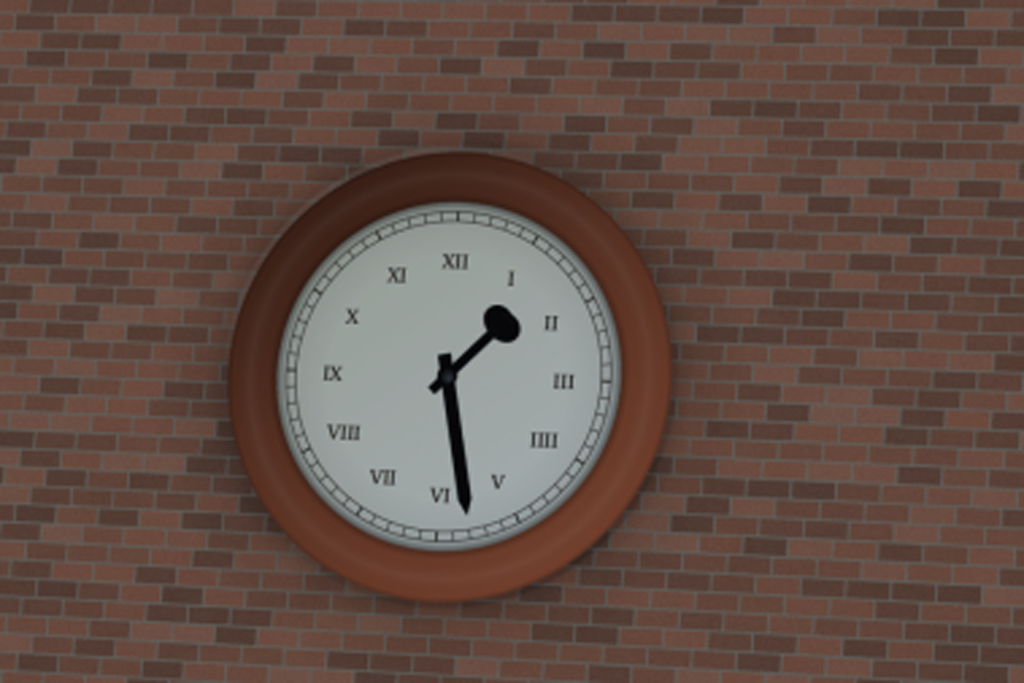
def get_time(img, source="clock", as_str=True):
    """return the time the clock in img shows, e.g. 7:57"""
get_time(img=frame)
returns 1:28
